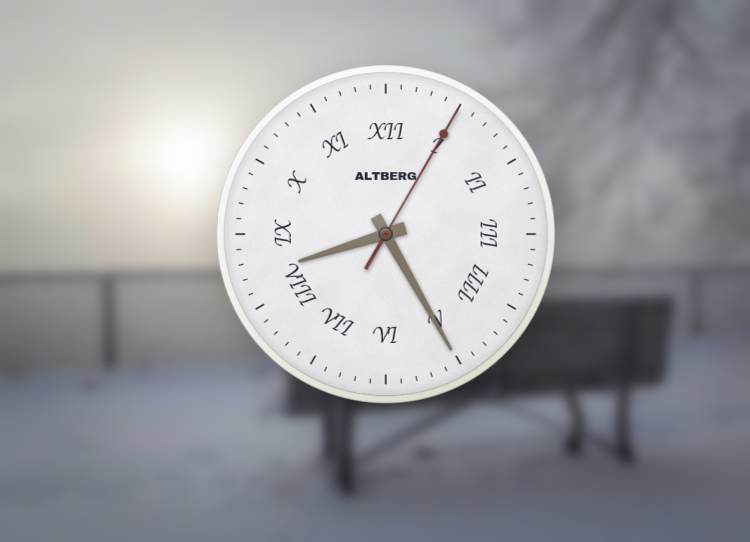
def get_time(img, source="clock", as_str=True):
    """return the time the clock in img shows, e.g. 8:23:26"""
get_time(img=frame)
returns 8:25:05
